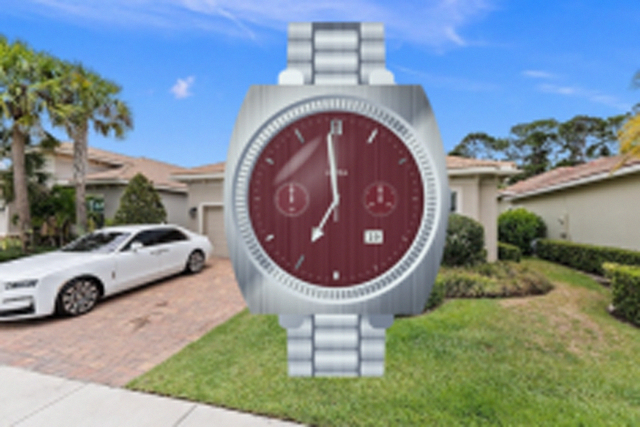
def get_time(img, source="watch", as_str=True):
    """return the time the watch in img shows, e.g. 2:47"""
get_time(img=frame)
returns 6:59
